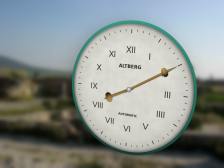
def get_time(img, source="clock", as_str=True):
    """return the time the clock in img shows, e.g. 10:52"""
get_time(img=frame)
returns 8:10
